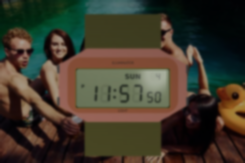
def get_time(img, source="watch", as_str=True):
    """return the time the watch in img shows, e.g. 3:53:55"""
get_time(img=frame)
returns 11:57:50
